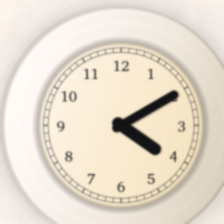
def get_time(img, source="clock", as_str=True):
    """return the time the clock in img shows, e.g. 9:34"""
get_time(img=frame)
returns 4:10
